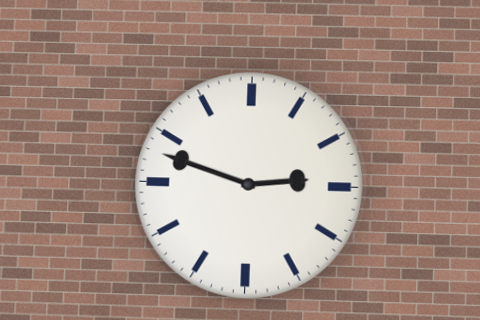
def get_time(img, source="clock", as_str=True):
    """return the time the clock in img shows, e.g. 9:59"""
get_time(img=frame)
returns 2:48
